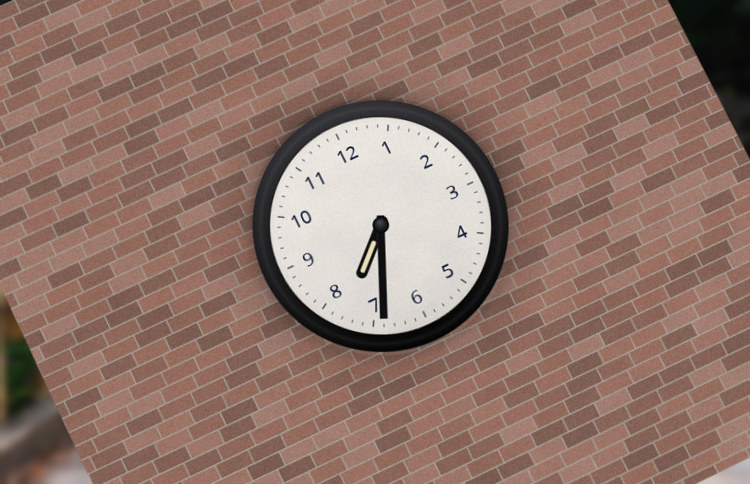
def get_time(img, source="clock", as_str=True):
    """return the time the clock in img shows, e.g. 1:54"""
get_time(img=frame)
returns 7:34
